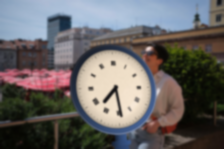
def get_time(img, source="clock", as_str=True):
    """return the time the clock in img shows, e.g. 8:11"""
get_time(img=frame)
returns 7:29
